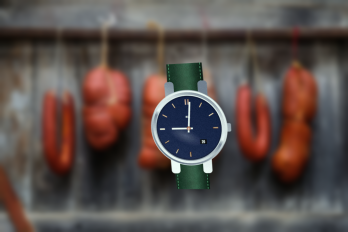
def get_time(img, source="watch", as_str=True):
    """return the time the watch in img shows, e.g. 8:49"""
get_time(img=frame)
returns 9:01
